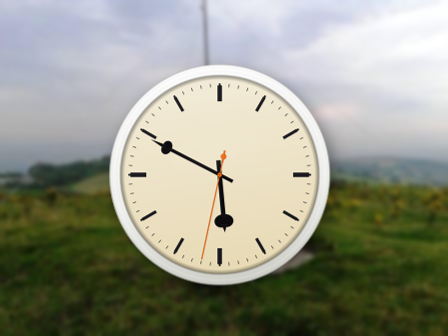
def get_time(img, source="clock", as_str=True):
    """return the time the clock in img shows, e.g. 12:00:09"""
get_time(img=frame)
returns 5:49:32
